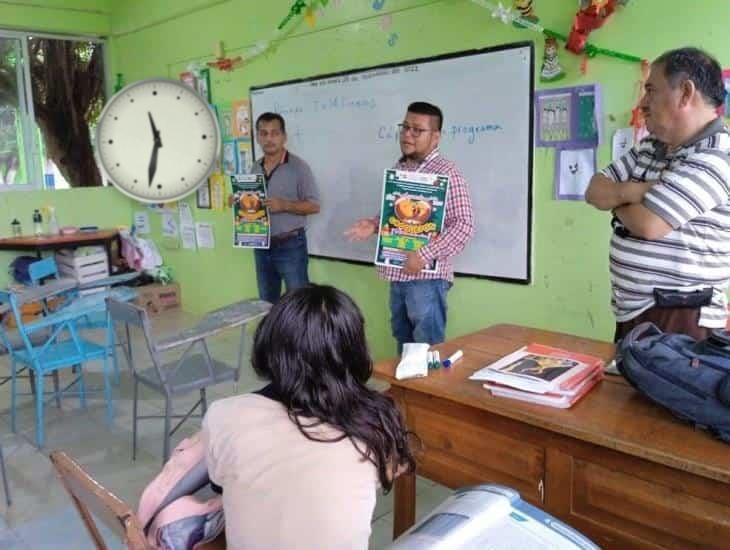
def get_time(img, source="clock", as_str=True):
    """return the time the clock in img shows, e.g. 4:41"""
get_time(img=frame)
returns 11:32
